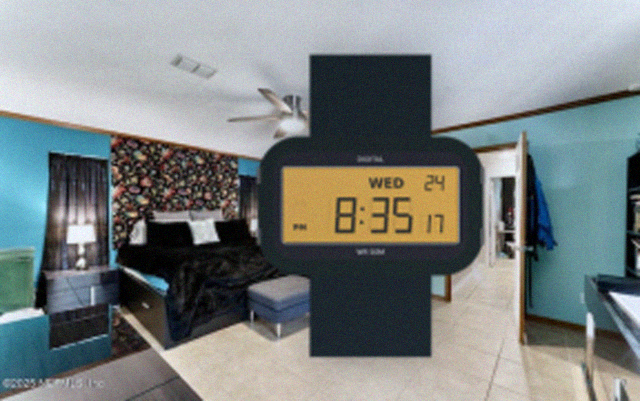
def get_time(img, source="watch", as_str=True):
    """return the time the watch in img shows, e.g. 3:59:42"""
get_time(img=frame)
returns 8:35:17
